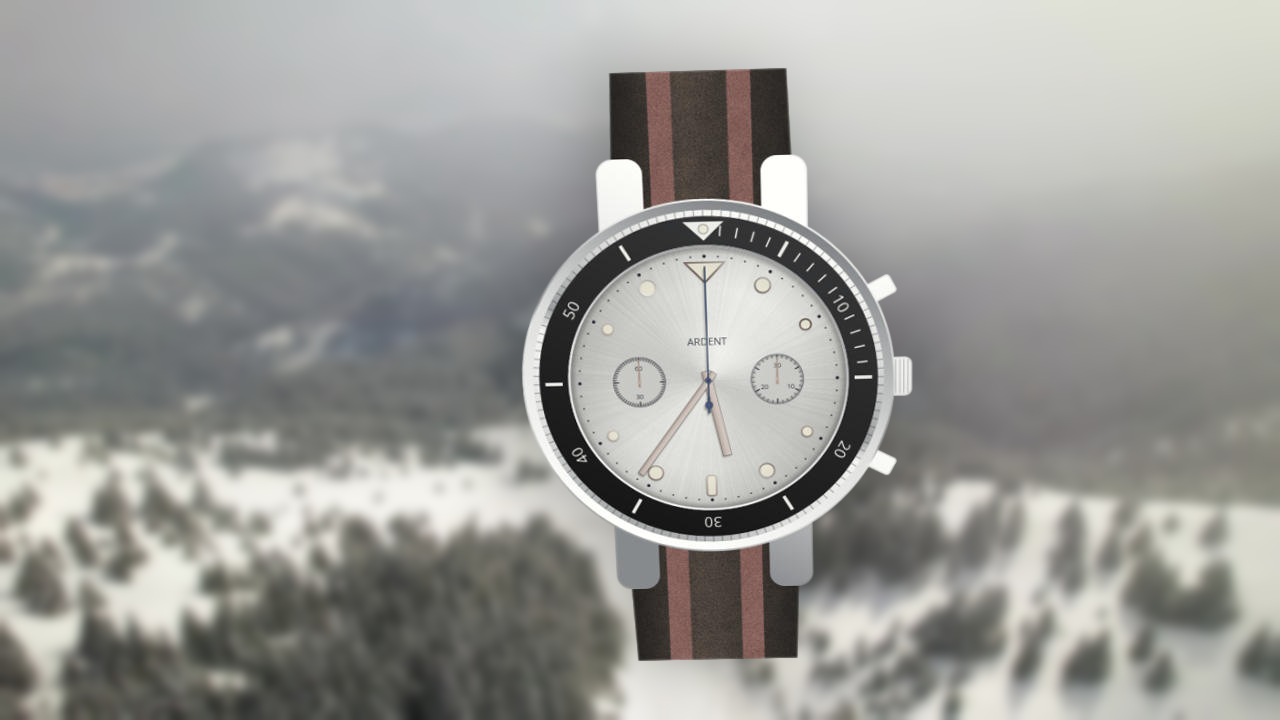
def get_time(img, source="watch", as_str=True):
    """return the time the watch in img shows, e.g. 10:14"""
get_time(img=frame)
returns 5:36
